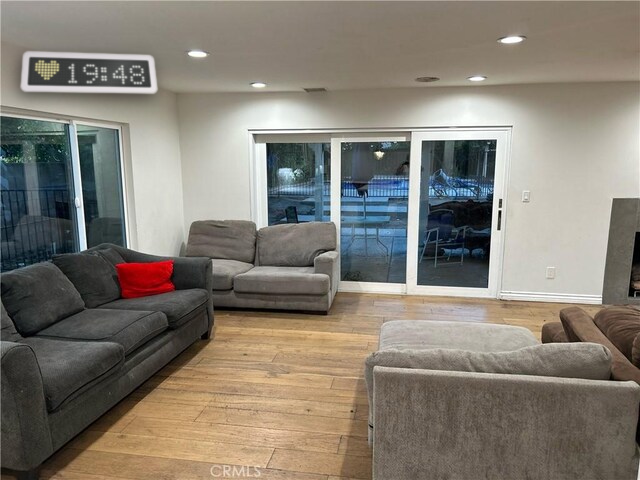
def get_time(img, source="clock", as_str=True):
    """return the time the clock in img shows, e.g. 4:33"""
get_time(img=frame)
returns 19:48
